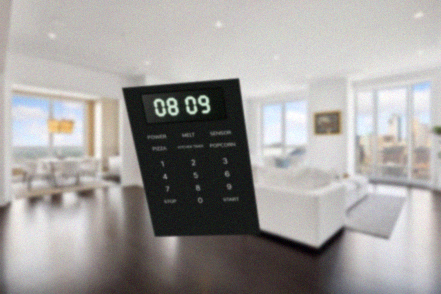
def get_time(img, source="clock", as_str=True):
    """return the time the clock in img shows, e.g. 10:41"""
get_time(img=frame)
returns 8:09
